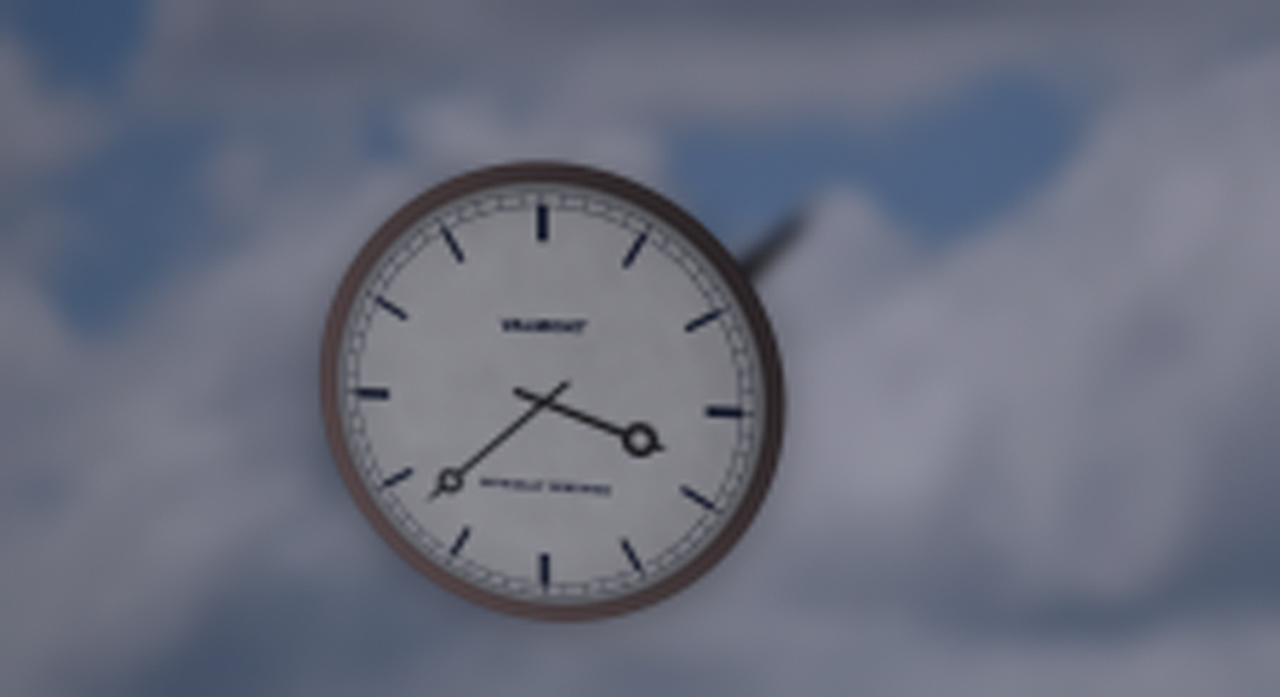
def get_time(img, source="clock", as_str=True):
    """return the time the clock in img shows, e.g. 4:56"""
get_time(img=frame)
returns 3:38
